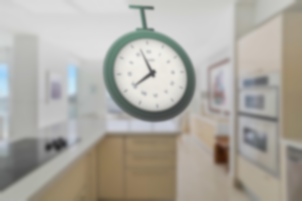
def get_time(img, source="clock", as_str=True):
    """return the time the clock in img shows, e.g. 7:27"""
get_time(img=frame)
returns 7:57
